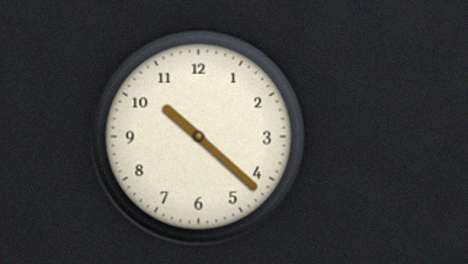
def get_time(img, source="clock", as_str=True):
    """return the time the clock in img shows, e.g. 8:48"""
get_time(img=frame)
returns 10:22
